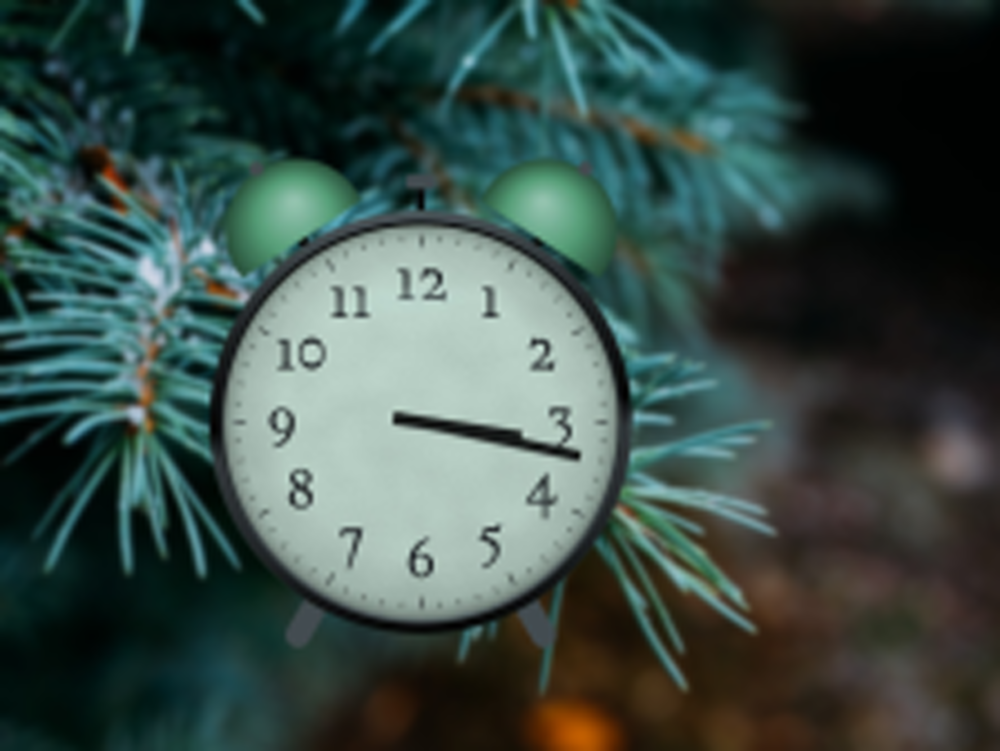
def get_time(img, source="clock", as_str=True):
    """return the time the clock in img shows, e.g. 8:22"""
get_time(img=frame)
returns 3:17
